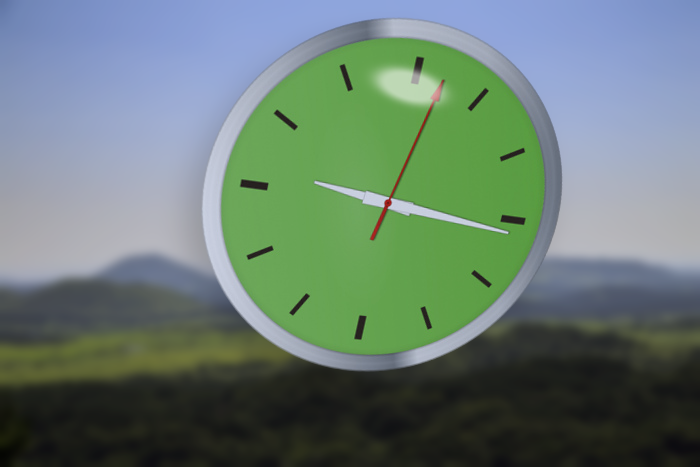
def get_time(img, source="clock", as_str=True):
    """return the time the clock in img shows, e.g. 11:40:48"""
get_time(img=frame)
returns 9:16:02
